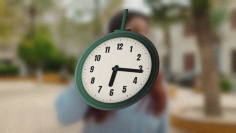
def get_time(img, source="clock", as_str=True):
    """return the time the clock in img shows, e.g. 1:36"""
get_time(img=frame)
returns 6:16
